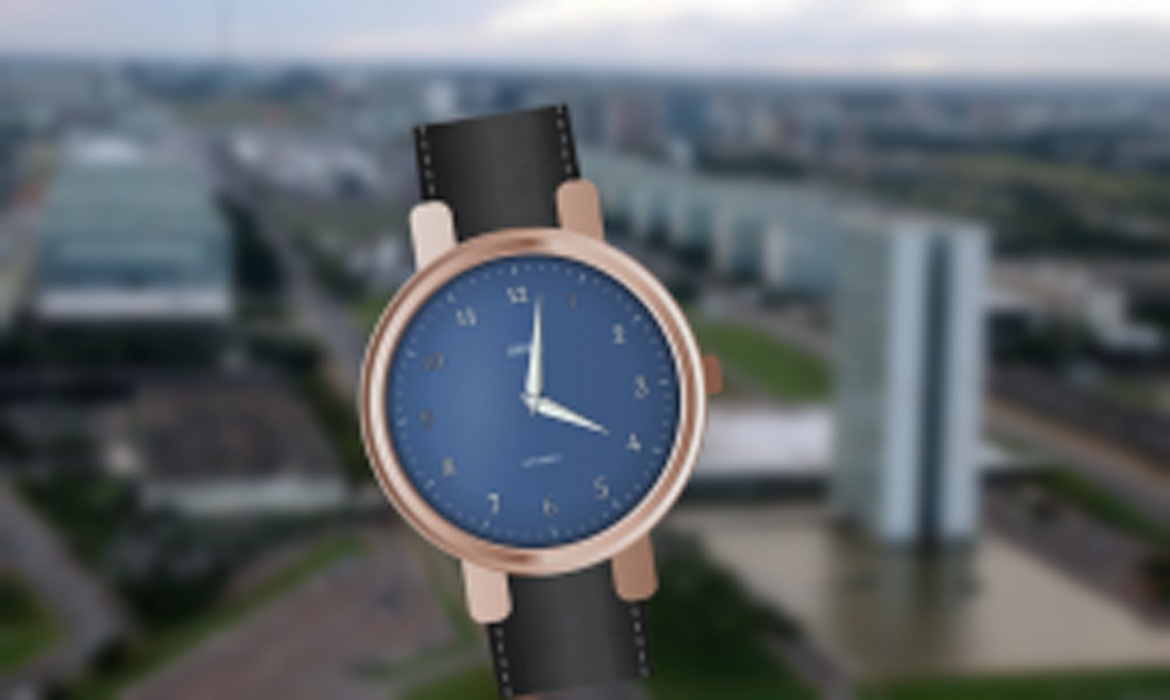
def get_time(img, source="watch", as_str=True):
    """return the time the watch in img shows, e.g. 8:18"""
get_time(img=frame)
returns 4:02
